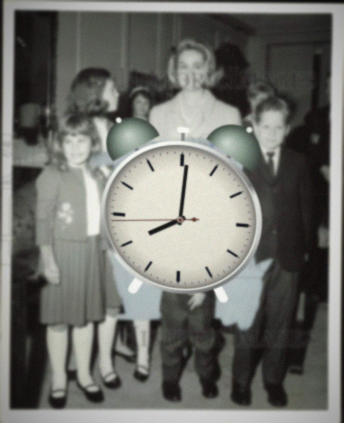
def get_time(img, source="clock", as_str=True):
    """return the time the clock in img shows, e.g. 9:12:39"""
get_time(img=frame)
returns 8:00:44
